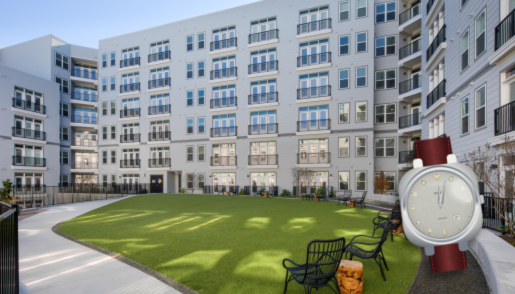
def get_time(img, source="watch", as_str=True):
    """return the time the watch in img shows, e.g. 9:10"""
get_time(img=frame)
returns 12:03
